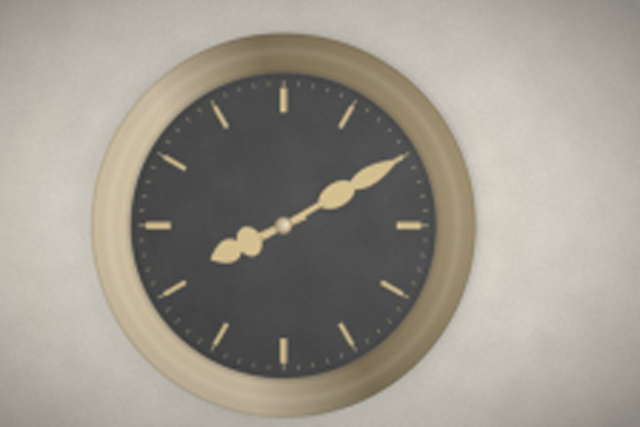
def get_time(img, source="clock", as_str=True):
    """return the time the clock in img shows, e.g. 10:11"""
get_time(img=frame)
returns 8:10
